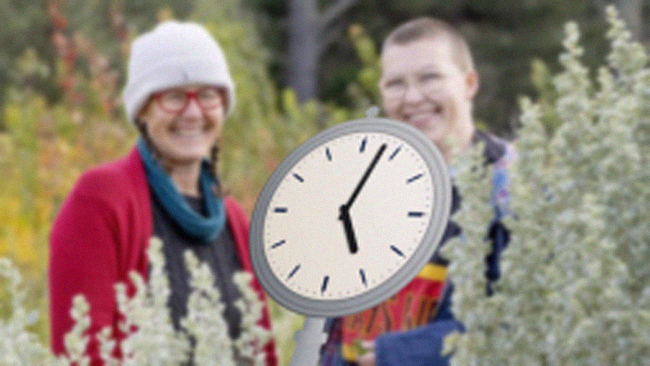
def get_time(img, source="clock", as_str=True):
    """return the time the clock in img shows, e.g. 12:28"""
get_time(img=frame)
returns 5:03
